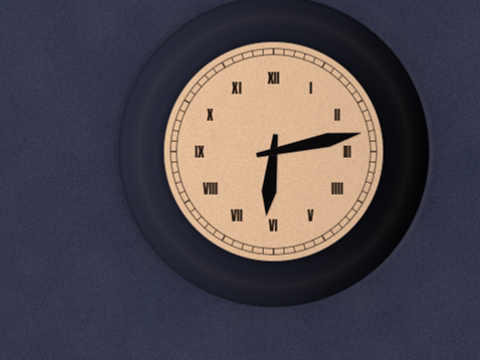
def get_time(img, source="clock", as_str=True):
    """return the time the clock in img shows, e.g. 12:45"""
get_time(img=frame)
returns 6:13
